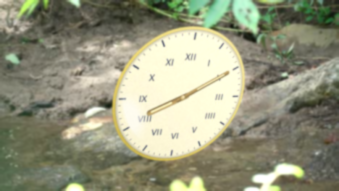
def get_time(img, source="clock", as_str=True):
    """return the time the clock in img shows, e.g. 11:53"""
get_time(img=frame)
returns 8:10
